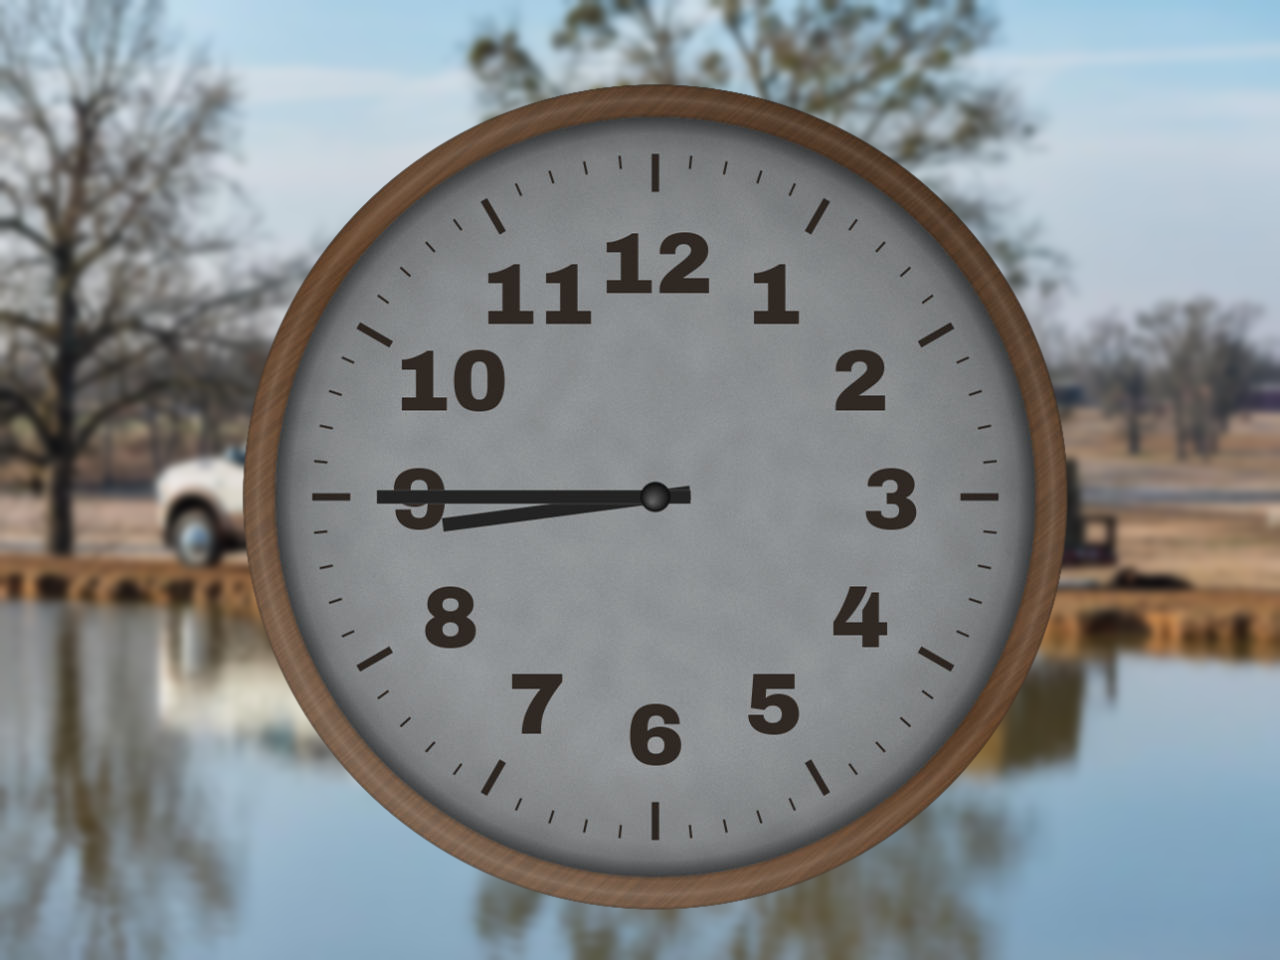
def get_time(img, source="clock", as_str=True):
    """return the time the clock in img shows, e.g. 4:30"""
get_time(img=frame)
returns 8:45
